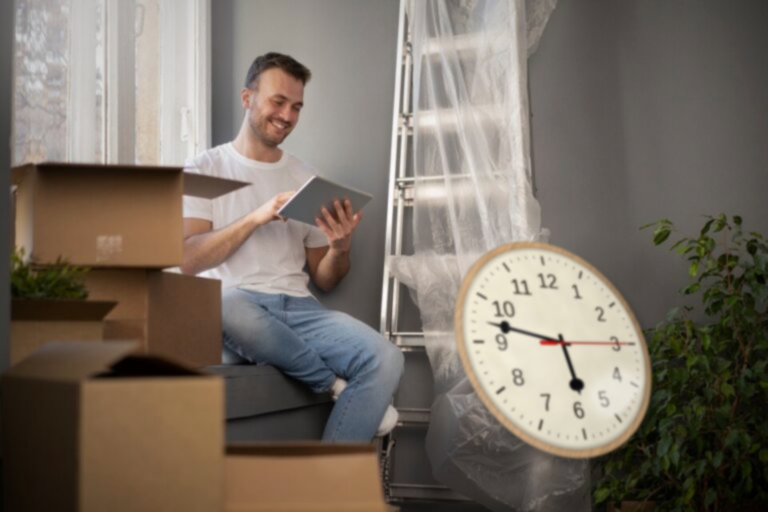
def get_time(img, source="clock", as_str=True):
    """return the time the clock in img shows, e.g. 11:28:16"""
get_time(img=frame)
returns 5:47:15
